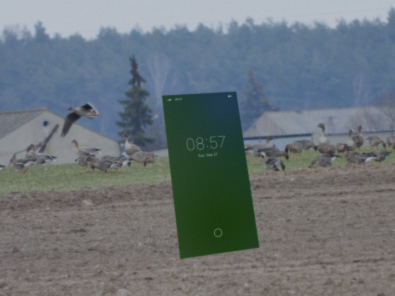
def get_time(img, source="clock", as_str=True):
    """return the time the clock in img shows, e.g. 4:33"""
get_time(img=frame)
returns 8:57
